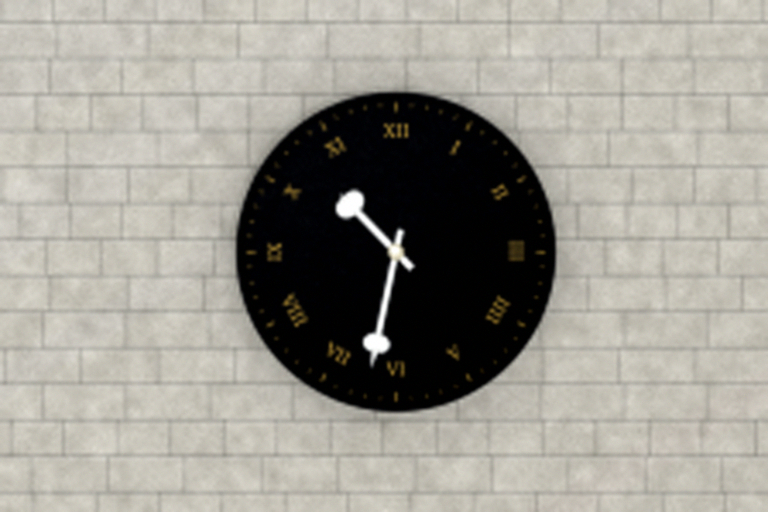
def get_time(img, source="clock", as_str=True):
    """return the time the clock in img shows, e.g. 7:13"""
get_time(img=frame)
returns 10:32
